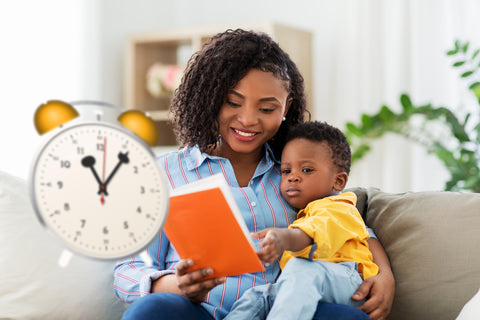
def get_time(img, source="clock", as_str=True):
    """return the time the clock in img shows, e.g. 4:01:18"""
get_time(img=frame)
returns 11:06:01
